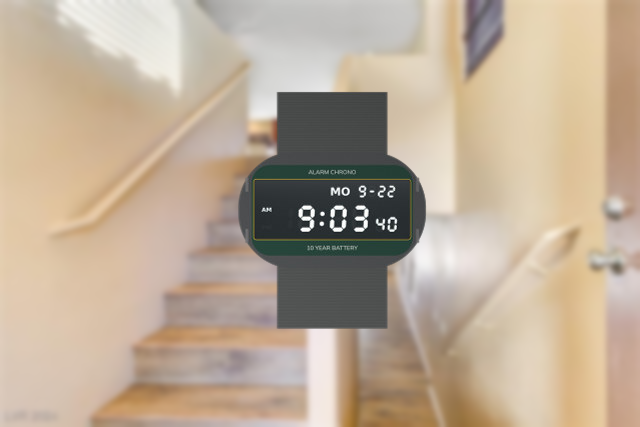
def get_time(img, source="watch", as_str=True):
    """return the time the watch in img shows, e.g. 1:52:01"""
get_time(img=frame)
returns 9:03:40
